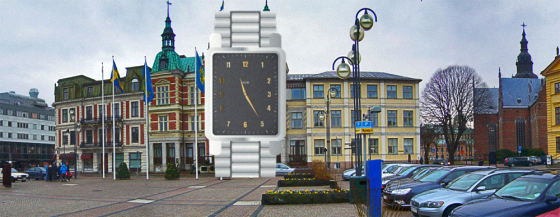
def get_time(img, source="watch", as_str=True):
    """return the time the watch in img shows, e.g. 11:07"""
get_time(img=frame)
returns 11:25
